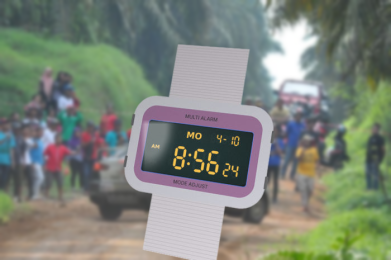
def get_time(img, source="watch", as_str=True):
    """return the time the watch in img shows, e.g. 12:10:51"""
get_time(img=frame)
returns 8:56:24
